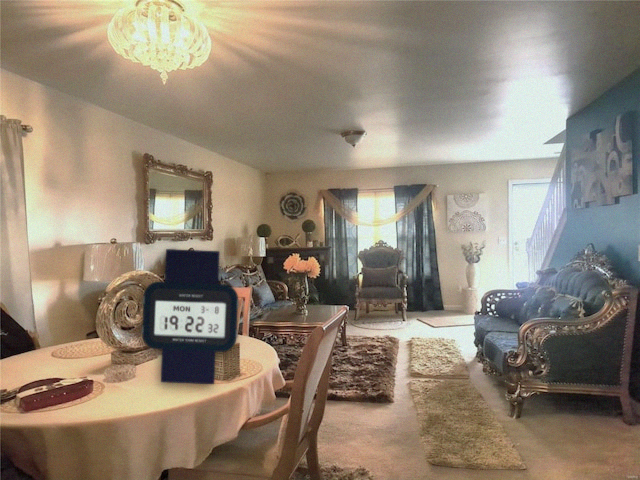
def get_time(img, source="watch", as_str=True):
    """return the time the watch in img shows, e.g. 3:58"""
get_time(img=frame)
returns 19:22
